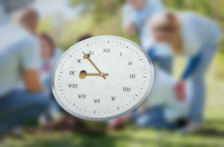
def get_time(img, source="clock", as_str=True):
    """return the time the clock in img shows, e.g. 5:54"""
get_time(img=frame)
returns 8:53
